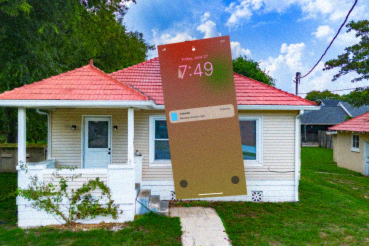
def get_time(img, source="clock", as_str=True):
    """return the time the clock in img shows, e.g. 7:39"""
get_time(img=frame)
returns 7:49
